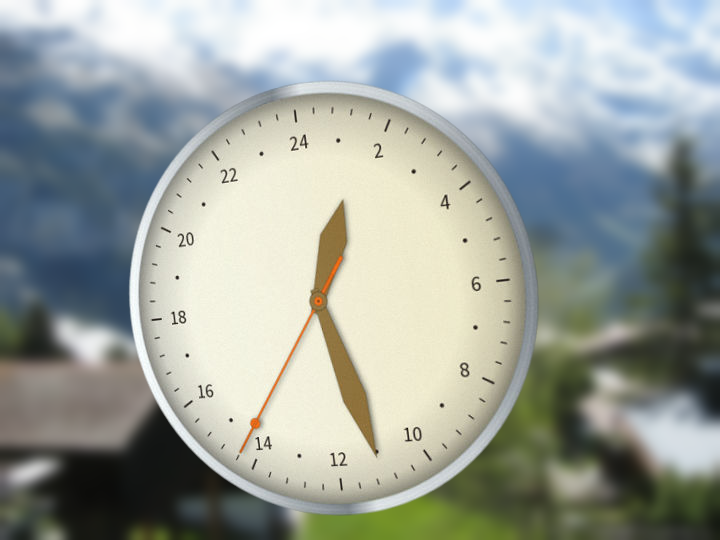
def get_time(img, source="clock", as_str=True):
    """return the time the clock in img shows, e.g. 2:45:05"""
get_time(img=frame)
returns 1:27:36
